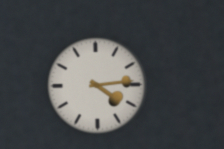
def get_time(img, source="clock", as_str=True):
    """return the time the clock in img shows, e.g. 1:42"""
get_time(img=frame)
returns 4:14
